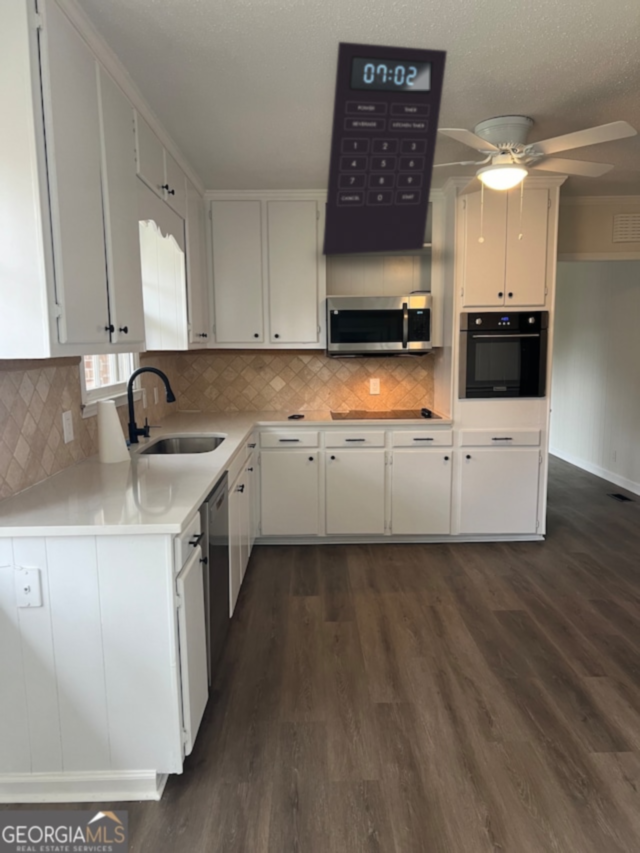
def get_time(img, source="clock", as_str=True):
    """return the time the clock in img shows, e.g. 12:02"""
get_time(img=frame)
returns 7:02
